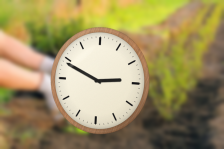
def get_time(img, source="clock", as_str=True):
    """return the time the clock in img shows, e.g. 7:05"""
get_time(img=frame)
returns 2:49
